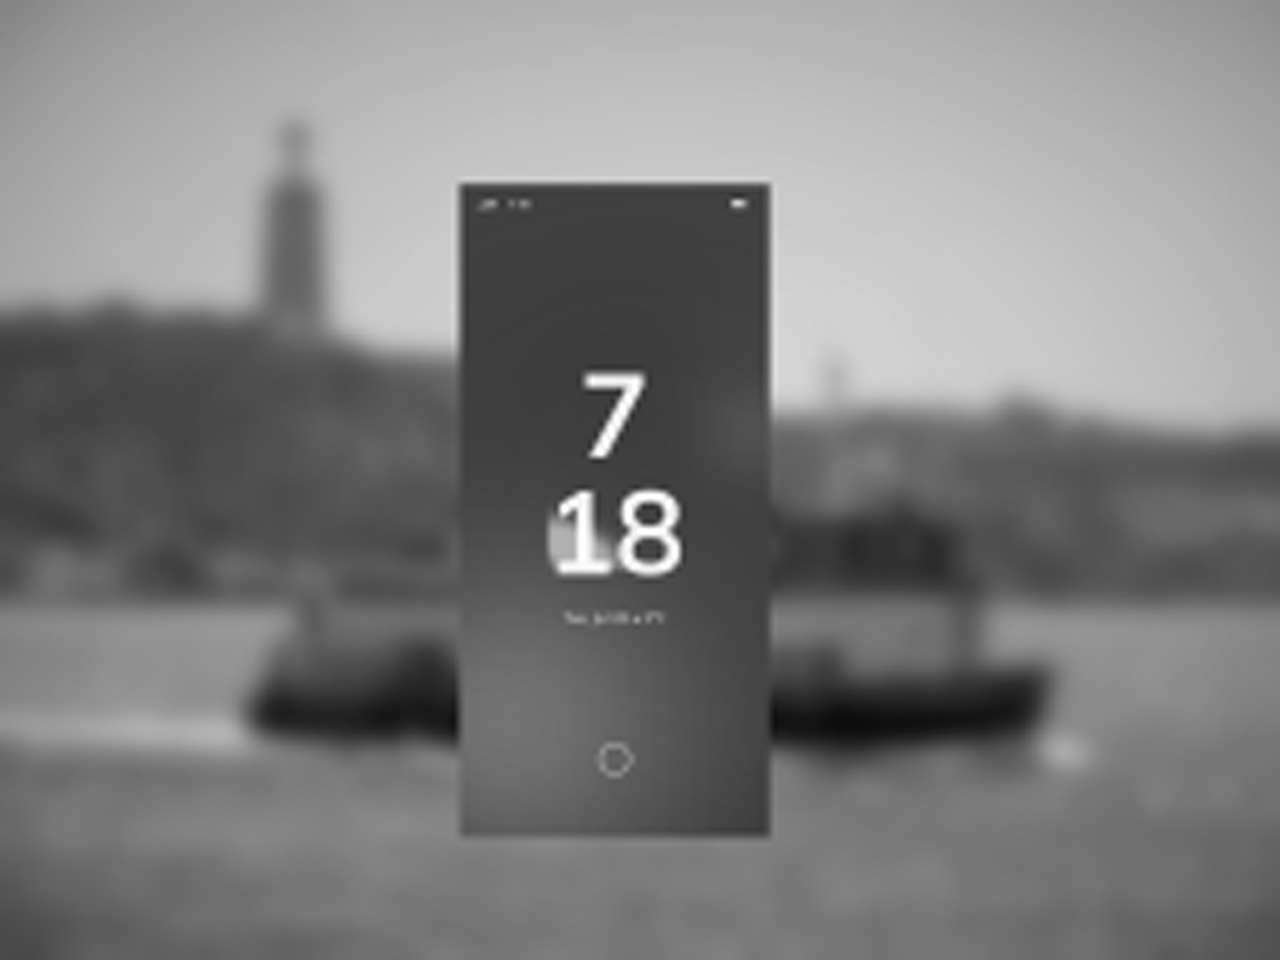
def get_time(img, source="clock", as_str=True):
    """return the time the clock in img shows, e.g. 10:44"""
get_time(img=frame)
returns 7:18
